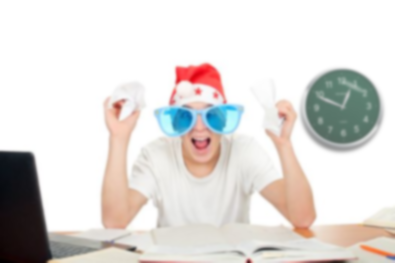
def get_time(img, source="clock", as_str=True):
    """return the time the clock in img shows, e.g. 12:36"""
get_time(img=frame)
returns 12:49
